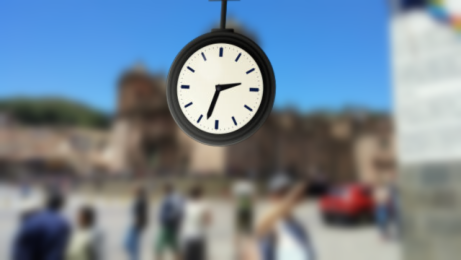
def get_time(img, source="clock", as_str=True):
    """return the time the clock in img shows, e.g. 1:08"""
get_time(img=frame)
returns 2:33
